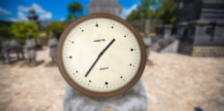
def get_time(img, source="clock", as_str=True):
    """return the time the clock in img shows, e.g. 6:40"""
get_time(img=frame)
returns 1:37
